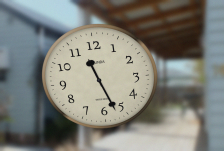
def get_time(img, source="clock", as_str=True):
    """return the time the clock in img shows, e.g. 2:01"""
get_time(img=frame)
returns 11:27
